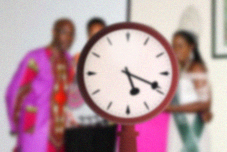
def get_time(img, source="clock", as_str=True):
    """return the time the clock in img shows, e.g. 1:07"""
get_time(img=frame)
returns 5:19
